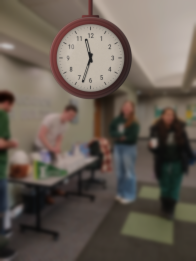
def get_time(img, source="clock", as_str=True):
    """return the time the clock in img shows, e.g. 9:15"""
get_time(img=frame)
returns 11:33
